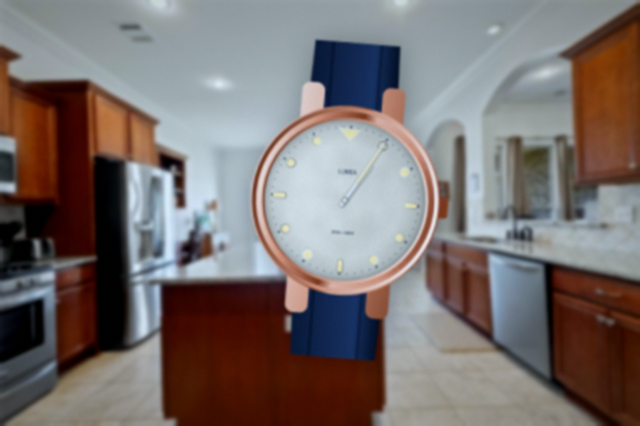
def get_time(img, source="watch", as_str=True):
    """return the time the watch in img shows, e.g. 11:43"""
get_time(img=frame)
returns 1:05
